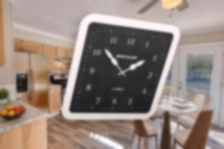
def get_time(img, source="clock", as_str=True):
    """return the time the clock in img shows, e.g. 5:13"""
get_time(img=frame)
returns 1:52
